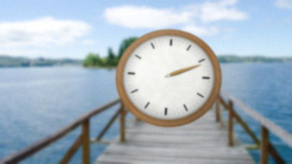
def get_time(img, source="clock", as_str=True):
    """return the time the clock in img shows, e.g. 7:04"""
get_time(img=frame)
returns 2:11
